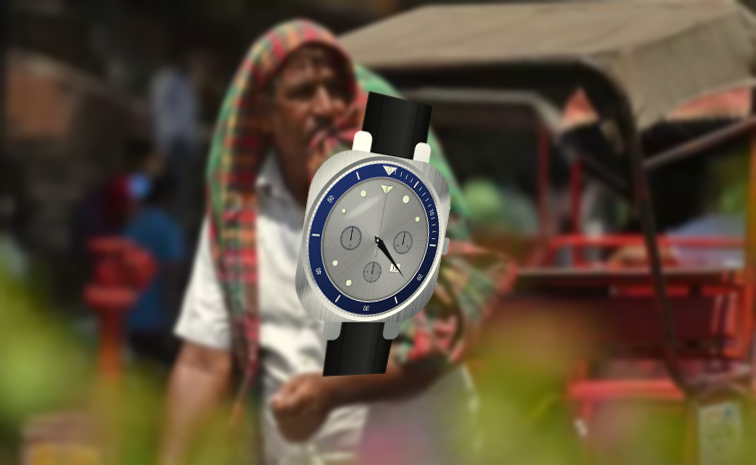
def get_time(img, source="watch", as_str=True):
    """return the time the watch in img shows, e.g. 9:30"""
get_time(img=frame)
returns 4:22
